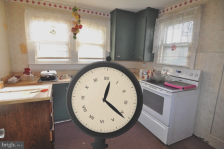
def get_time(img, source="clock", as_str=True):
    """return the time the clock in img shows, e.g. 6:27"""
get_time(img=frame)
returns 12:21
